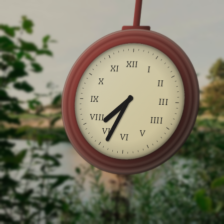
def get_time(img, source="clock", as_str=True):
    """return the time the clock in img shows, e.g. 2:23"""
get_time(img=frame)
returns 7:34
